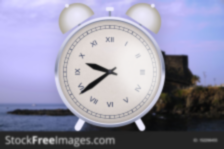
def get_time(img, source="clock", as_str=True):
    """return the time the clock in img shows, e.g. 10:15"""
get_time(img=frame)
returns 9:39
